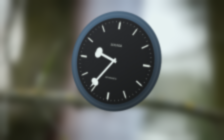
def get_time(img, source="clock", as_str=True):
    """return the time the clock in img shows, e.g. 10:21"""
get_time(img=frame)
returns 9:36
